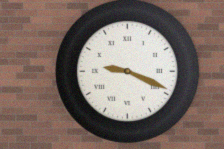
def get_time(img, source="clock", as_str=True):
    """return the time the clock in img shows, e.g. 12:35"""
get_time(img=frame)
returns 9:19
